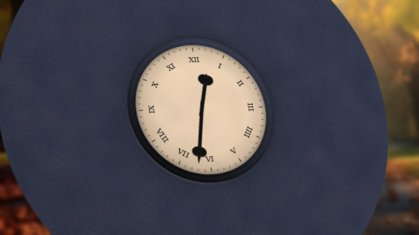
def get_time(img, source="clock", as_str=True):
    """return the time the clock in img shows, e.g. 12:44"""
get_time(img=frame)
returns 12:32
